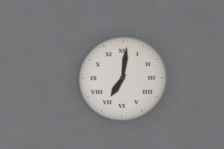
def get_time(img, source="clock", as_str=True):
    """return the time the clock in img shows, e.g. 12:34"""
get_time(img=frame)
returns 7:01
